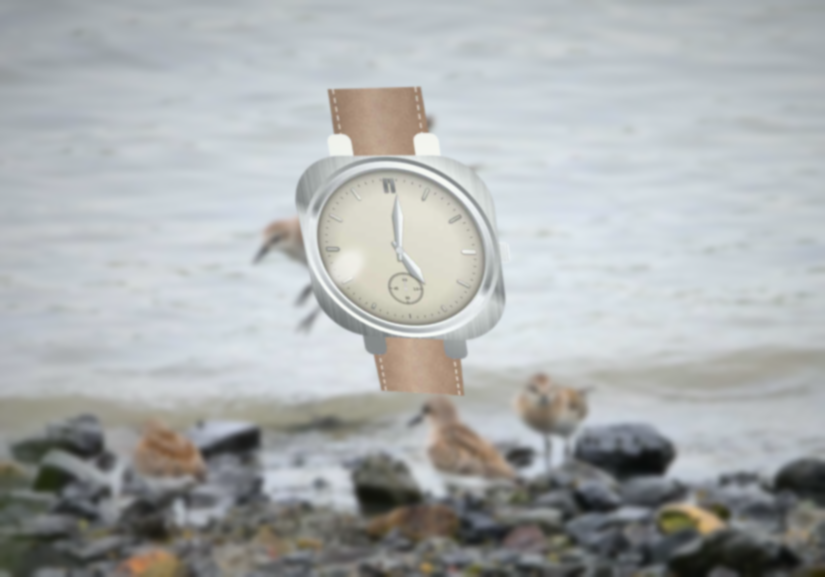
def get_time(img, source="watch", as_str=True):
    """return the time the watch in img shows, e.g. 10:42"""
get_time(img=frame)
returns 5:01
